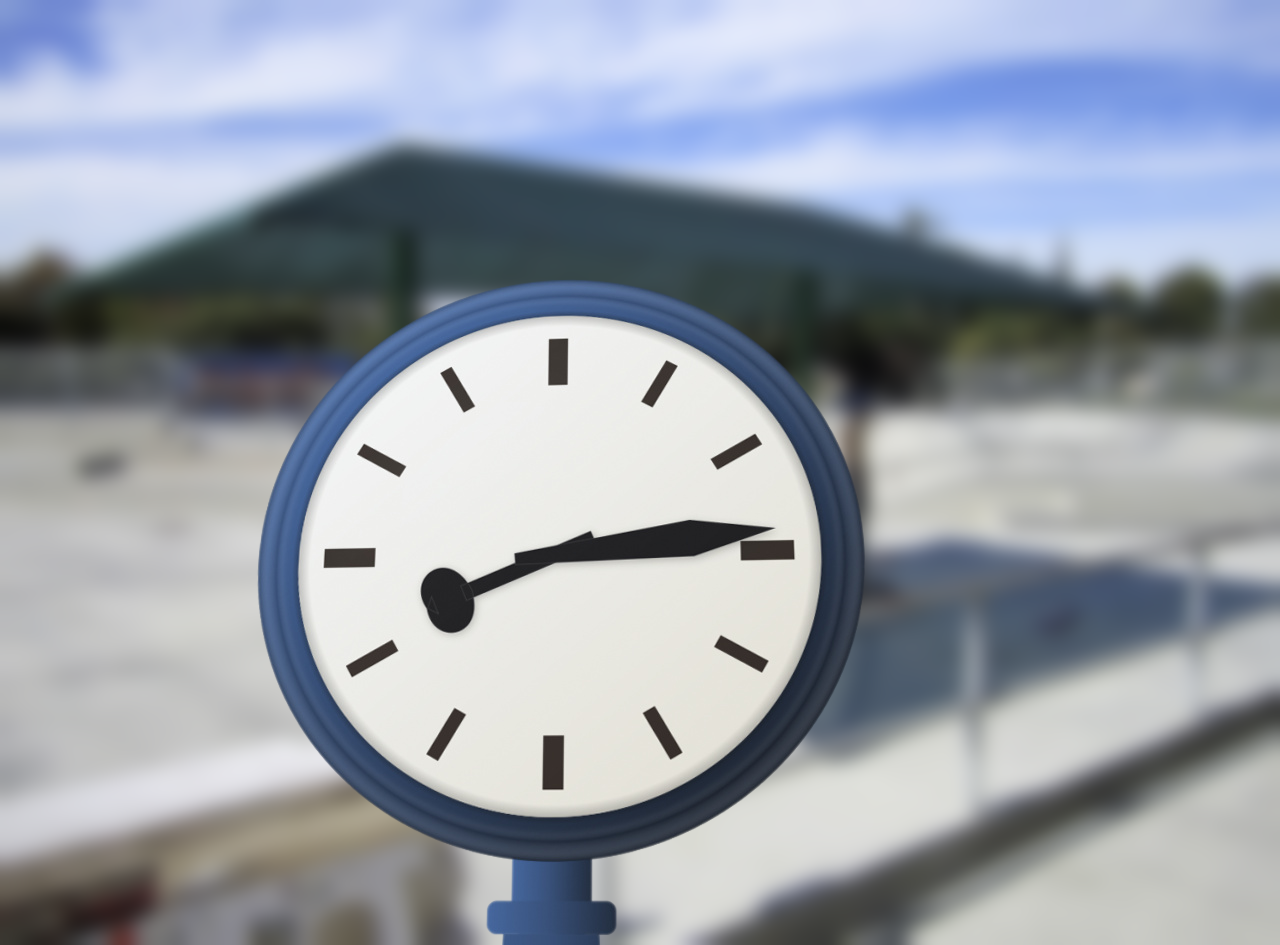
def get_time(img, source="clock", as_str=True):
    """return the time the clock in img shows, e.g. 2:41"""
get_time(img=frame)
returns 8:14
